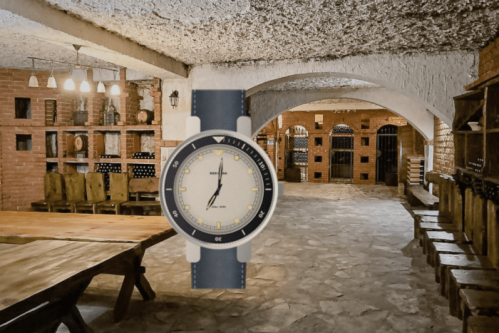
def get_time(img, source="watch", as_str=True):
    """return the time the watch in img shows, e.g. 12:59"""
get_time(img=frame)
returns 7:01
